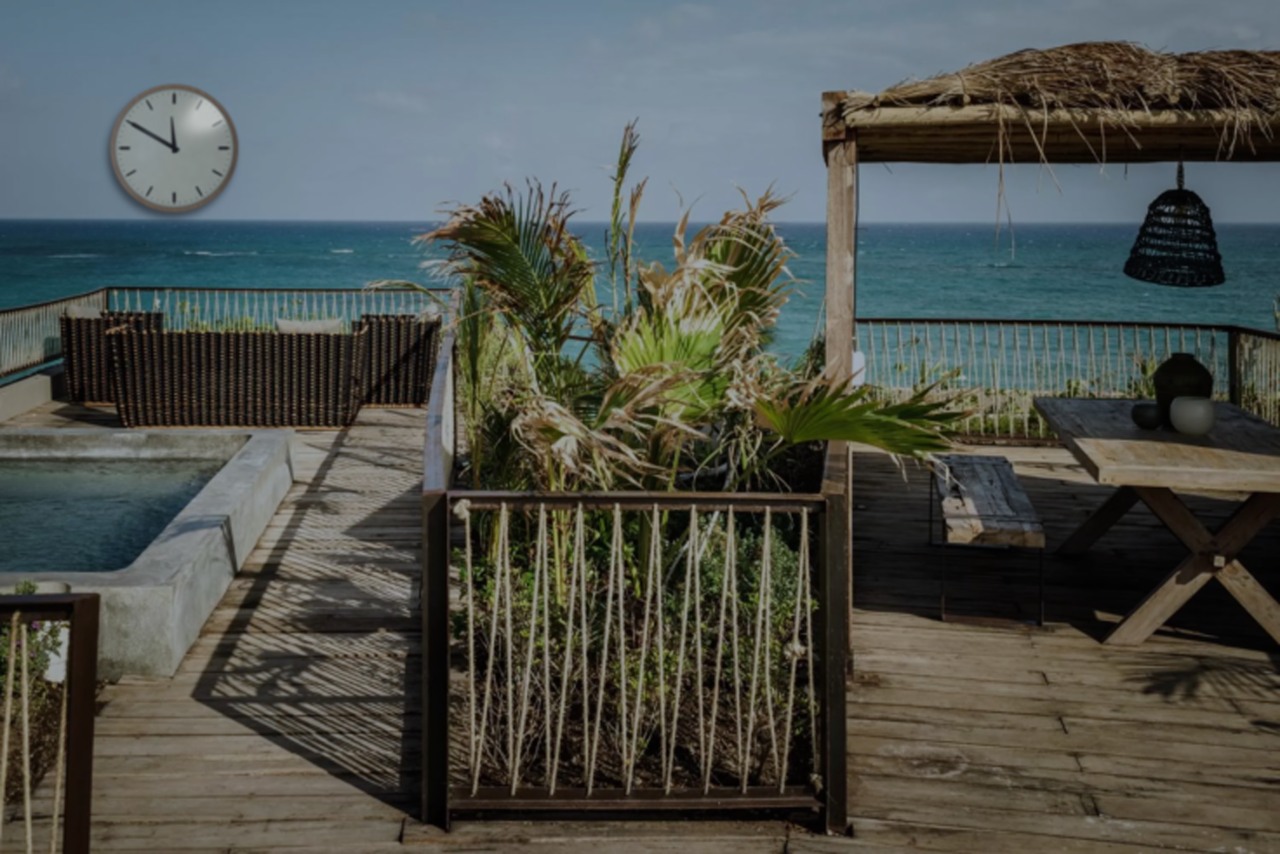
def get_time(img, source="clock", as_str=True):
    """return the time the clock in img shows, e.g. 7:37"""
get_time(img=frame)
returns 11:50
